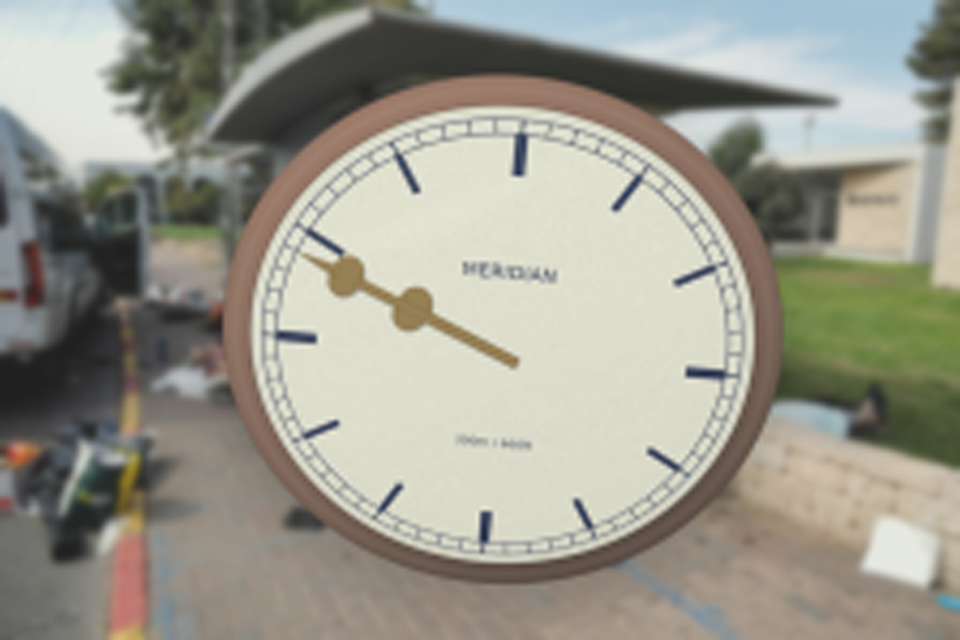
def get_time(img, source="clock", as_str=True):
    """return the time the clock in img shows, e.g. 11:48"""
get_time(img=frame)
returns 9:49
